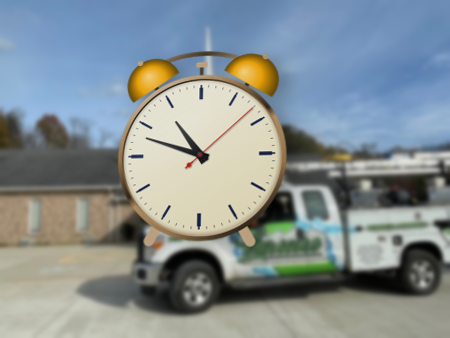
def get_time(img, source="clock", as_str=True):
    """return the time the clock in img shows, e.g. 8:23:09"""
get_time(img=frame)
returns 10:48:08
